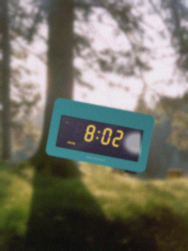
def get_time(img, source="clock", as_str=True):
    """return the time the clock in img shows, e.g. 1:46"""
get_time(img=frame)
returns 8:02
